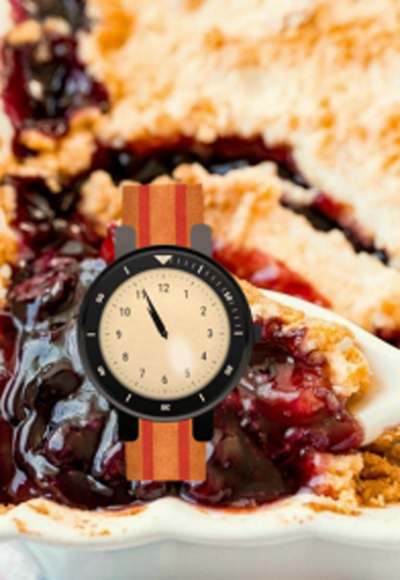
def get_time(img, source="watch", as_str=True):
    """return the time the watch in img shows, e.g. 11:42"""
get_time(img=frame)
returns 10:56
